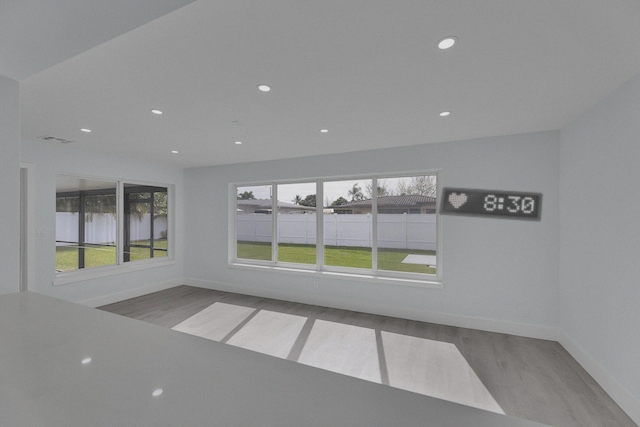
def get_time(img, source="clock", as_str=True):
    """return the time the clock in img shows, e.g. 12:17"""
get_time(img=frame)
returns 8:30
